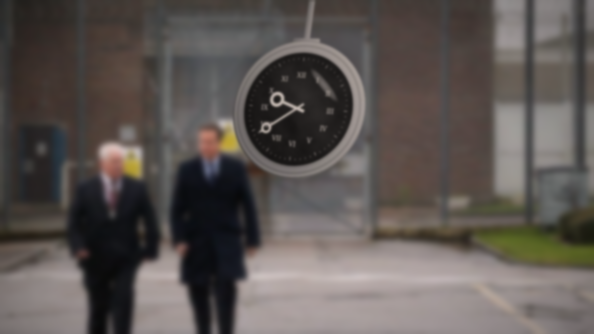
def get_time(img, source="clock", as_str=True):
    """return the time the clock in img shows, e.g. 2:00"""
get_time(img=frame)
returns 9:39
